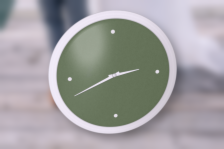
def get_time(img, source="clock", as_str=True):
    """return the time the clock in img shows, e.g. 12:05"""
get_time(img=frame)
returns 2:41
